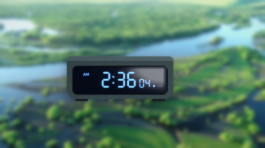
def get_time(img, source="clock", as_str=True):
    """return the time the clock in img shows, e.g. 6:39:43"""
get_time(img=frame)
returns 2:36:04
